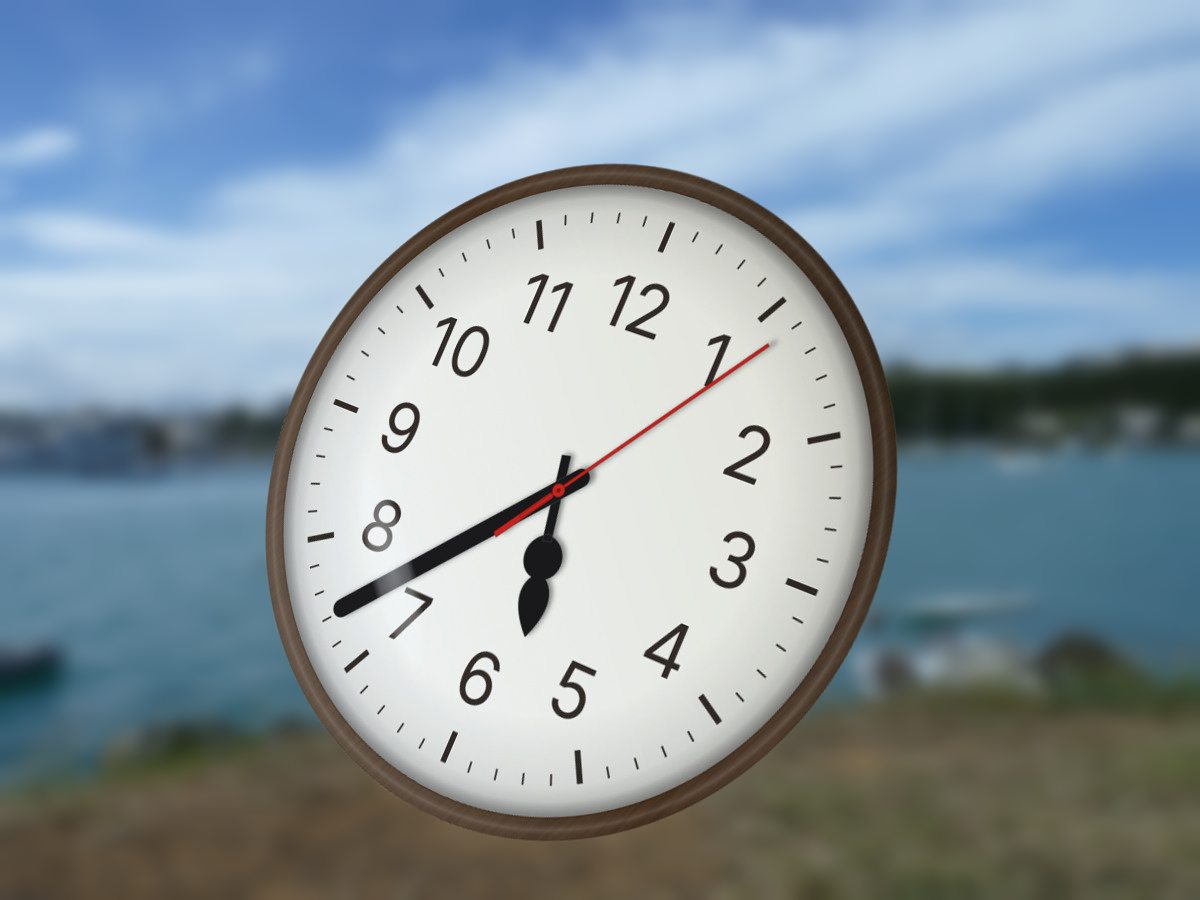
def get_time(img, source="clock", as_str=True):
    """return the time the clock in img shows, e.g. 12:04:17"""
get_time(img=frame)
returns 5:37:06
